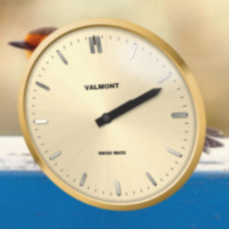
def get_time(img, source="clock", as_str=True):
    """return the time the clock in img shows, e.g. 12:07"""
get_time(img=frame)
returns 2:11
